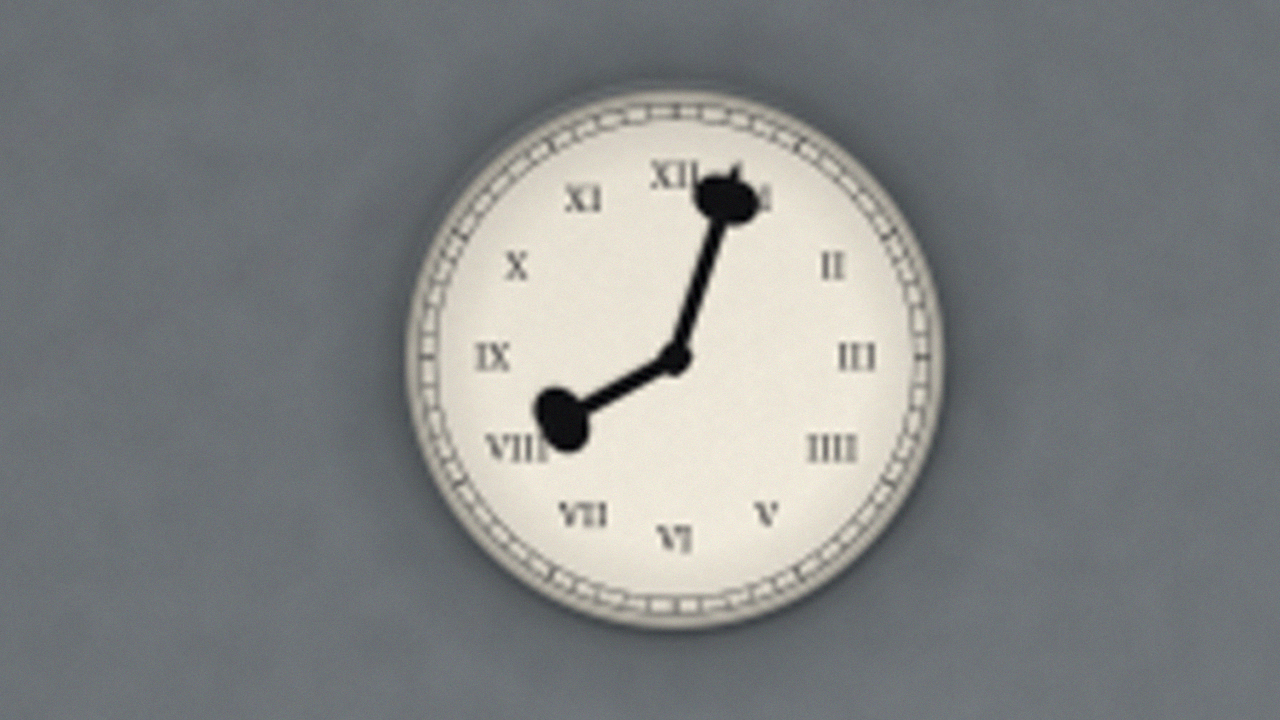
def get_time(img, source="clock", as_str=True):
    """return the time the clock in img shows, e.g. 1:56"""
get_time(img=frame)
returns 8:03
